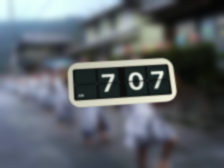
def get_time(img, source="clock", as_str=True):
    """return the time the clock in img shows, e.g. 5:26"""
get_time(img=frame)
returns 7:07
